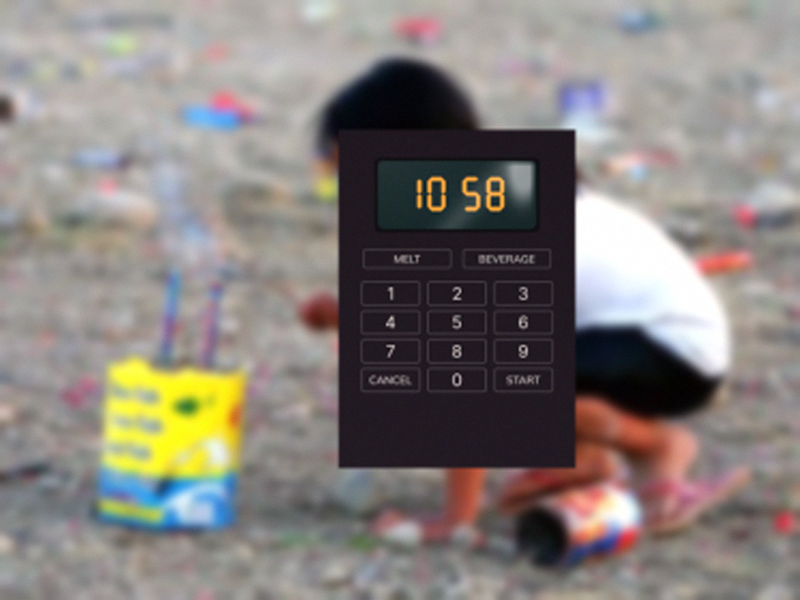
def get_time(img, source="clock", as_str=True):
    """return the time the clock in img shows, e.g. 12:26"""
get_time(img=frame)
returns 10:58
